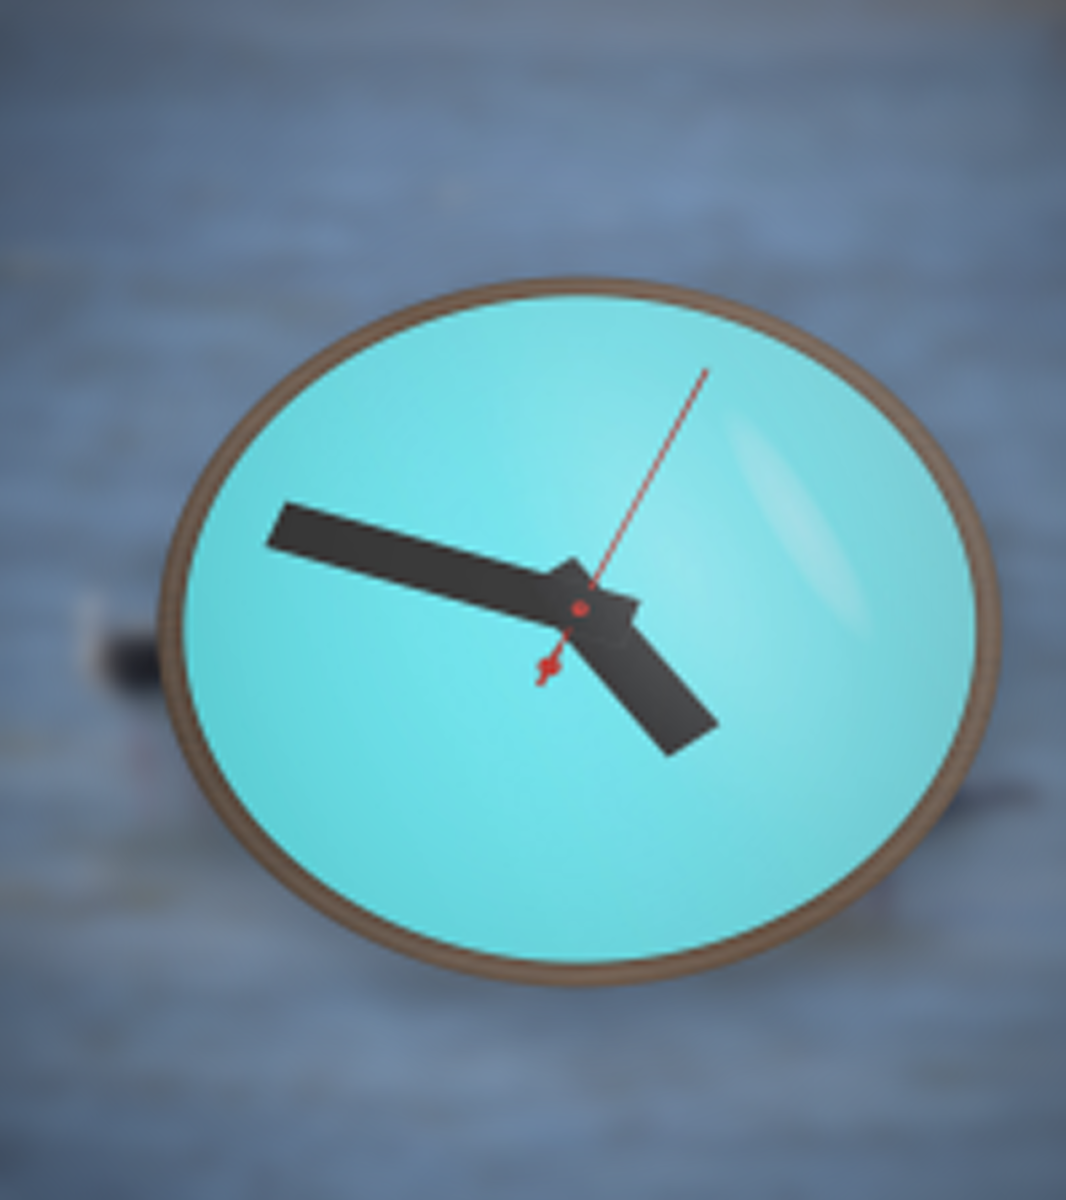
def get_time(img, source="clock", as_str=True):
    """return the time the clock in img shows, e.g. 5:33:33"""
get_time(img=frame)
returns 4:48:04
